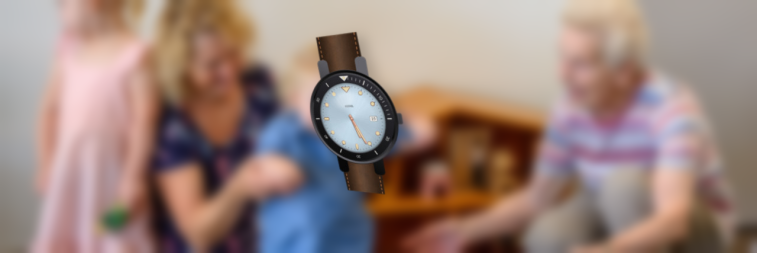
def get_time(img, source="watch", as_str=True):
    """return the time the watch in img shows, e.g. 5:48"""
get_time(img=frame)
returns 5:26
